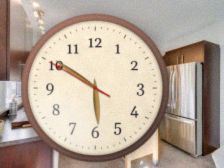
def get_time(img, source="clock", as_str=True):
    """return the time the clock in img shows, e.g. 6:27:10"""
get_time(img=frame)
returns 5:50:50
